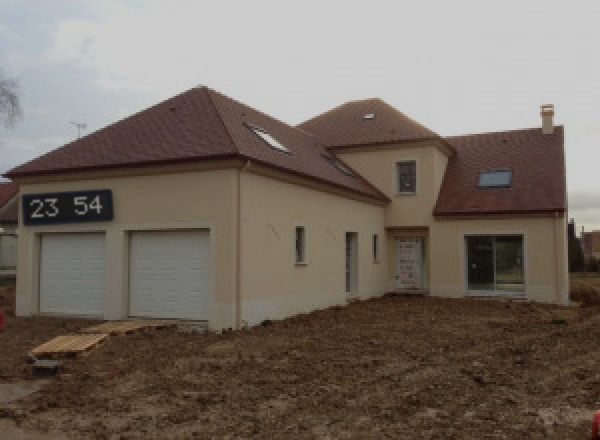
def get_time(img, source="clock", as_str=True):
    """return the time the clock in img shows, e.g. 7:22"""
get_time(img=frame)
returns 23:54
